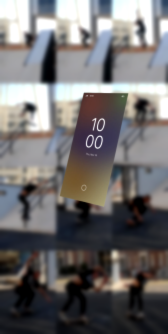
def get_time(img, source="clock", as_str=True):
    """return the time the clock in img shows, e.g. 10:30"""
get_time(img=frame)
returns 10:00
